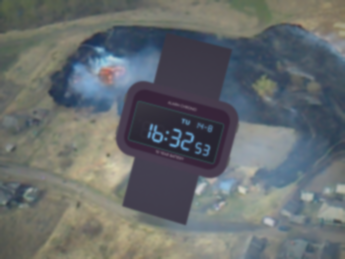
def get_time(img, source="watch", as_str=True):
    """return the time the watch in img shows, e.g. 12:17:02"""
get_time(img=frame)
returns 16:32:53
